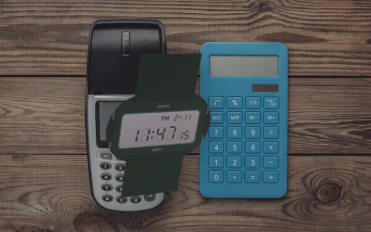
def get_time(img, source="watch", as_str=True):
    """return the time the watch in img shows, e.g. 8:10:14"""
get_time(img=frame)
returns 11:47:15
